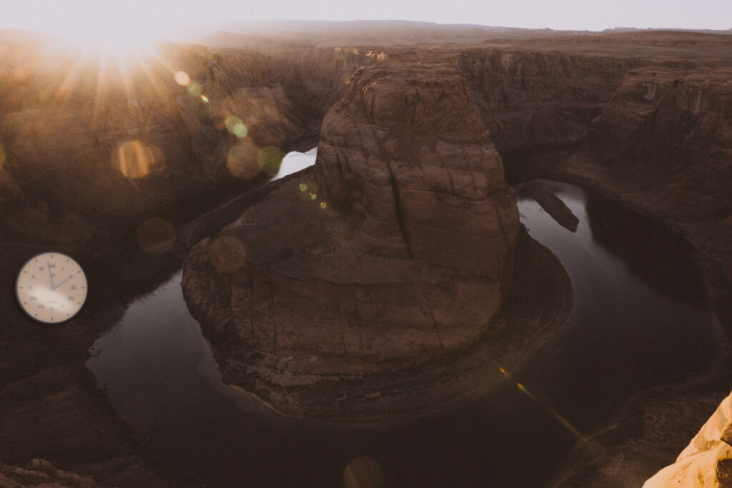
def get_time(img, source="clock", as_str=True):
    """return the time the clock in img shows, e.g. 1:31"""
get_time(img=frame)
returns 1:58
